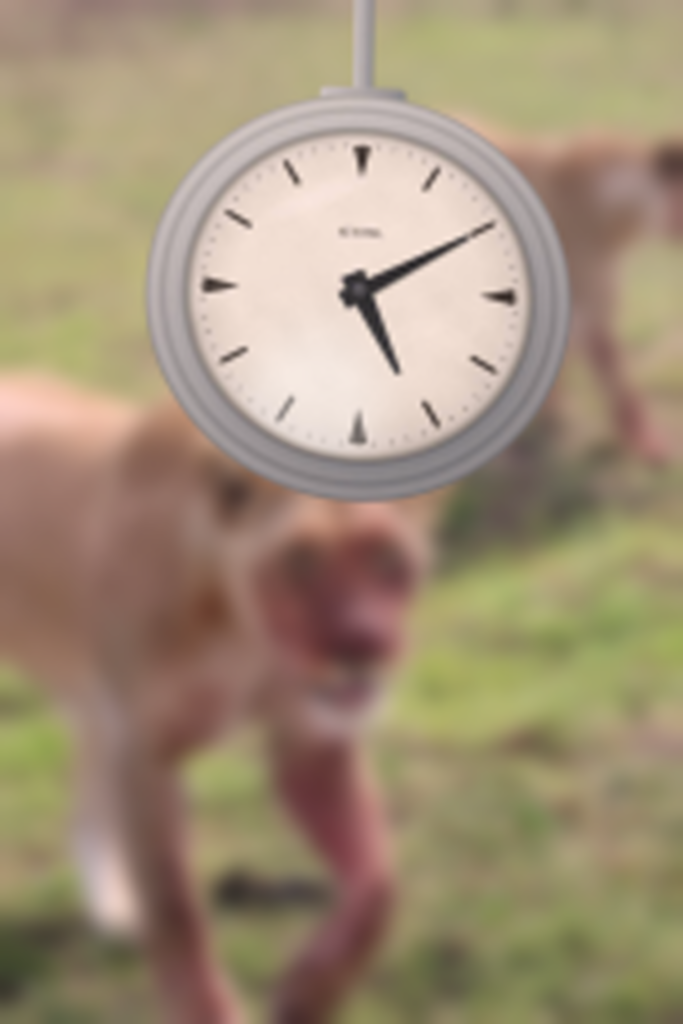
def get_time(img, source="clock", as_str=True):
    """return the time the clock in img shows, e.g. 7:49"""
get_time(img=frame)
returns 5:10
